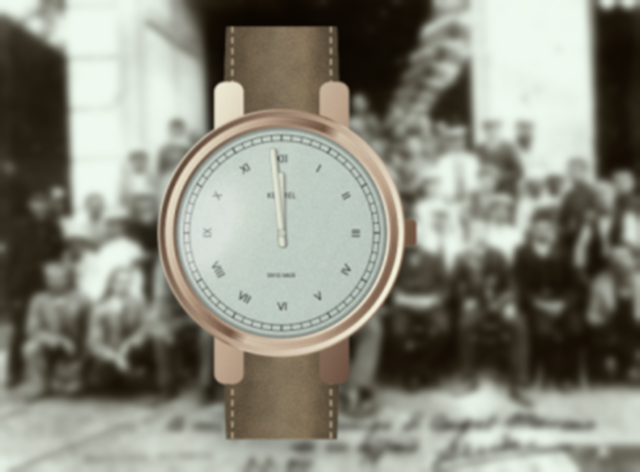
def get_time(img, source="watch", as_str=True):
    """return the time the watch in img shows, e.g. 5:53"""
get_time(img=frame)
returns 11:59
